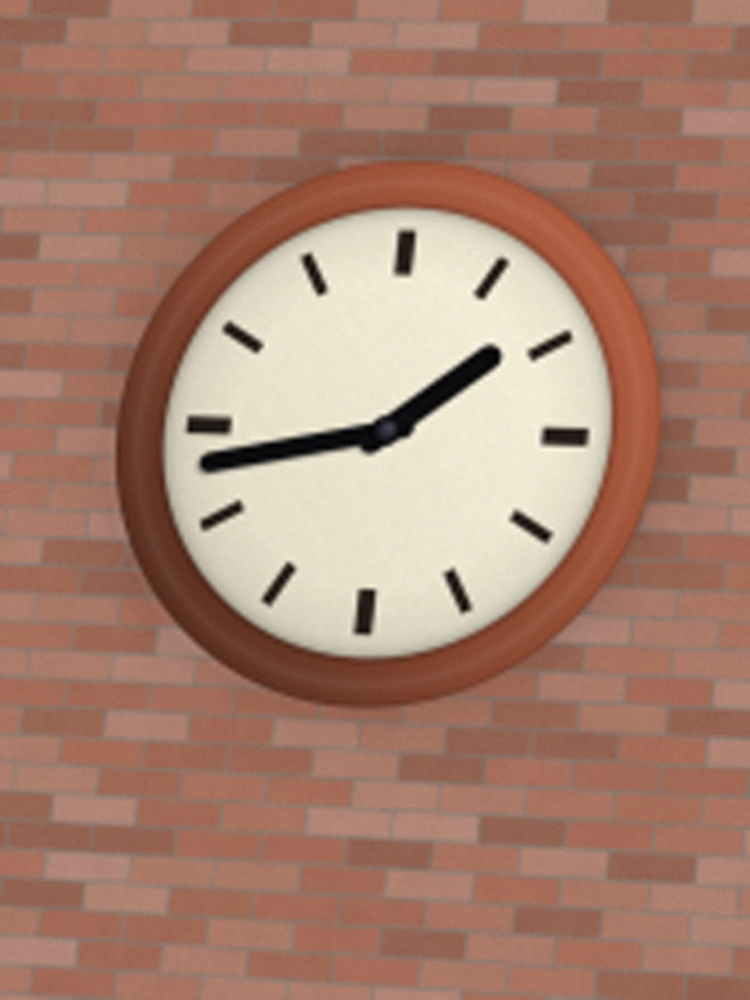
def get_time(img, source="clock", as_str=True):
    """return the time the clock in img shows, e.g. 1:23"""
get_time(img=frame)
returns 1:43
